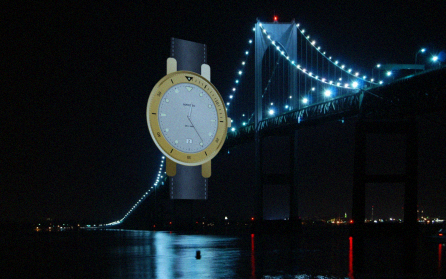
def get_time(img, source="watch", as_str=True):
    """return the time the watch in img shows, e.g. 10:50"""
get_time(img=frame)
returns 12:24
